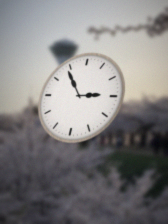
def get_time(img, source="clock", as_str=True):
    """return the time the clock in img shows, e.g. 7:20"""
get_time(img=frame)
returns 2:54
